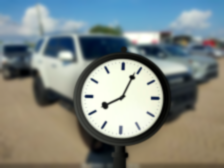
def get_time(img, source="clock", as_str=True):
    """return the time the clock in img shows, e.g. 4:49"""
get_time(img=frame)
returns 8:04
